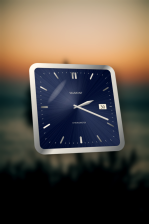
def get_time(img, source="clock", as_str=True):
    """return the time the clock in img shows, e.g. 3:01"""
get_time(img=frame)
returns 2:19
